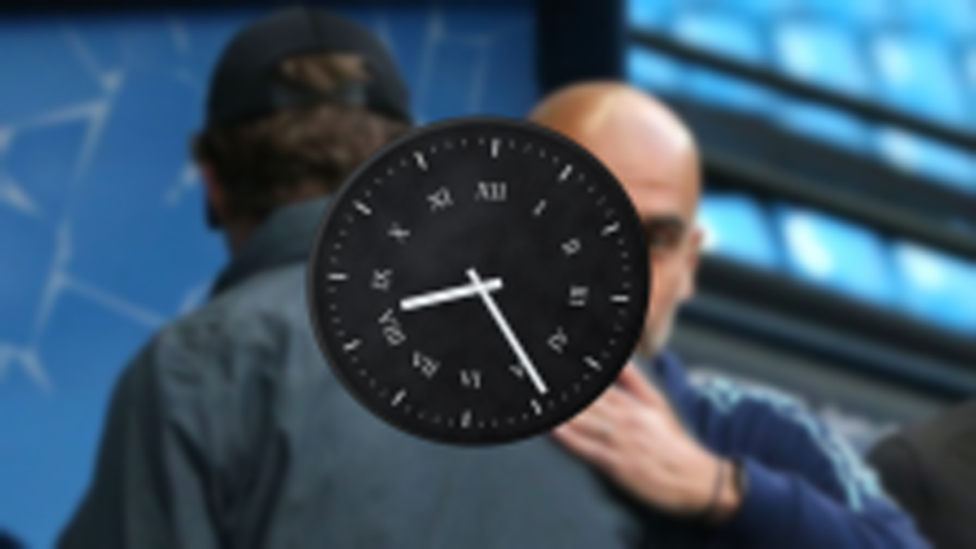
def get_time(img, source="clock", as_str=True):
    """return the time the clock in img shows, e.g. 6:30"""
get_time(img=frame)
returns 8:24
